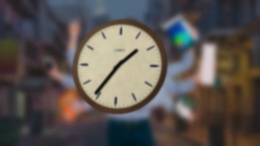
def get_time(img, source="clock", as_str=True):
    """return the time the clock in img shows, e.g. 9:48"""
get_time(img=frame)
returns 1:36
